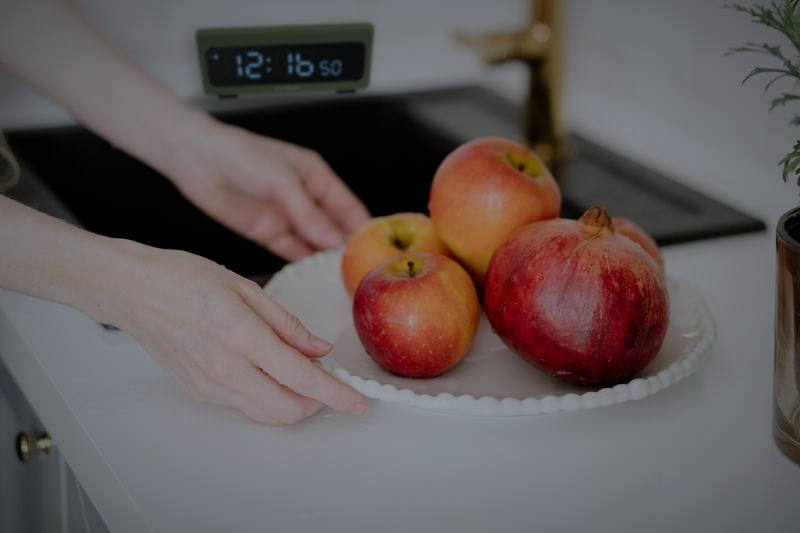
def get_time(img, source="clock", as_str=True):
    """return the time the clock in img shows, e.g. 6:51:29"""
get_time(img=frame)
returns 12:16:50
